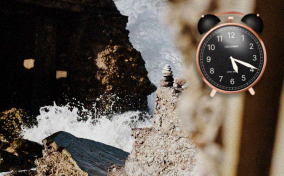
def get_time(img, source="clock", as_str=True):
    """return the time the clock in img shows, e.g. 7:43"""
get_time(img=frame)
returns 5:19
